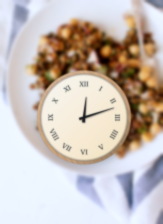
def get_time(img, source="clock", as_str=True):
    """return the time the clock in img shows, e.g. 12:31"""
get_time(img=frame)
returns 12:12
